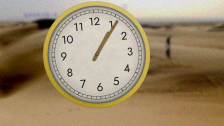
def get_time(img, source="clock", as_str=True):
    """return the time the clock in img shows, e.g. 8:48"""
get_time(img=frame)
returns 1:06
